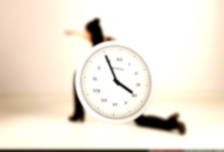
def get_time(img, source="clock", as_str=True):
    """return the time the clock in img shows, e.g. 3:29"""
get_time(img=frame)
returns 3:55
